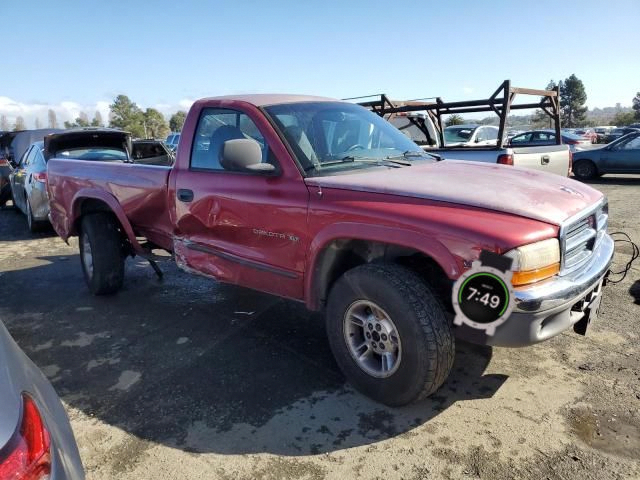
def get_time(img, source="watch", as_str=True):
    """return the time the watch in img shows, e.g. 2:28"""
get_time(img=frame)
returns 7:49
